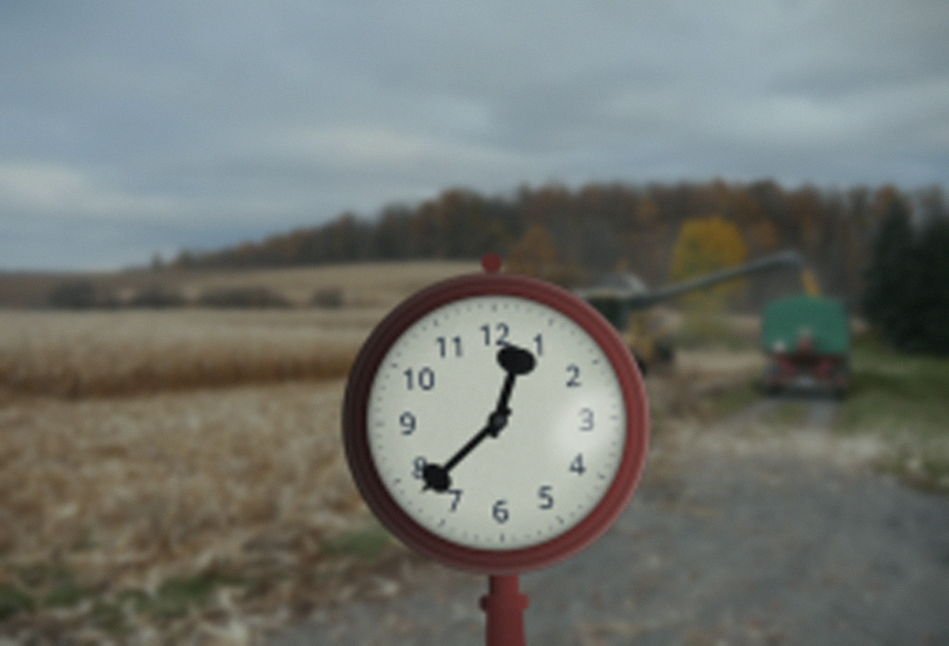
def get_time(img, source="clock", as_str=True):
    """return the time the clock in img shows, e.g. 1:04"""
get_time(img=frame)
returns 12:38
